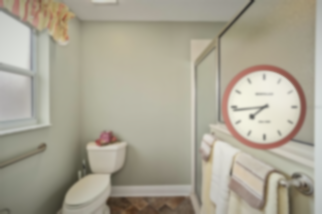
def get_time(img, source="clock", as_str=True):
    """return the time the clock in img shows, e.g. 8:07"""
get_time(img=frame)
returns 7:44
